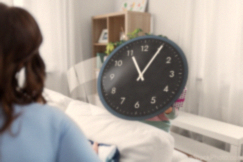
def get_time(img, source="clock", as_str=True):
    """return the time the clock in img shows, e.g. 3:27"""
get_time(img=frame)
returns 11:05
